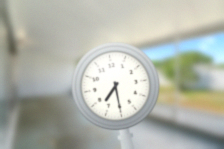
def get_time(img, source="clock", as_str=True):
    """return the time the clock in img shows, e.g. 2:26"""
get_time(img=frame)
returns 7:30
